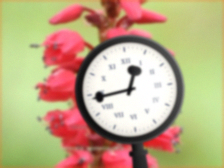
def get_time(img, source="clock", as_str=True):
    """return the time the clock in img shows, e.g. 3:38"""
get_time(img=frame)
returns 12:44
